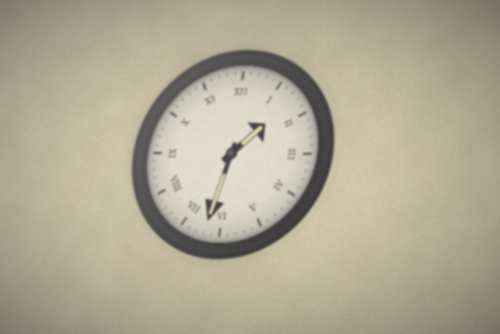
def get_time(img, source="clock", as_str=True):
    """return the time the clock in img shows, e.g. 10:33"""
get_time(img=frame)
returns 1:32
